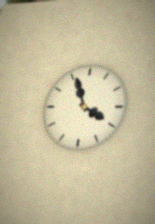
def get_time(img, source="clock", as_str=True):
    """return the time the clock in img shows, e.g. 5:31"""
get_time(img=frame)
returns 3:56
